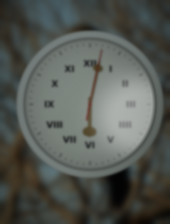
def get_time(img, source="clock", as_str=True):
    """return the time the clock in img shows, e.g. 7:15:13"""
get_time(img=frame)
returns 6:02:02
